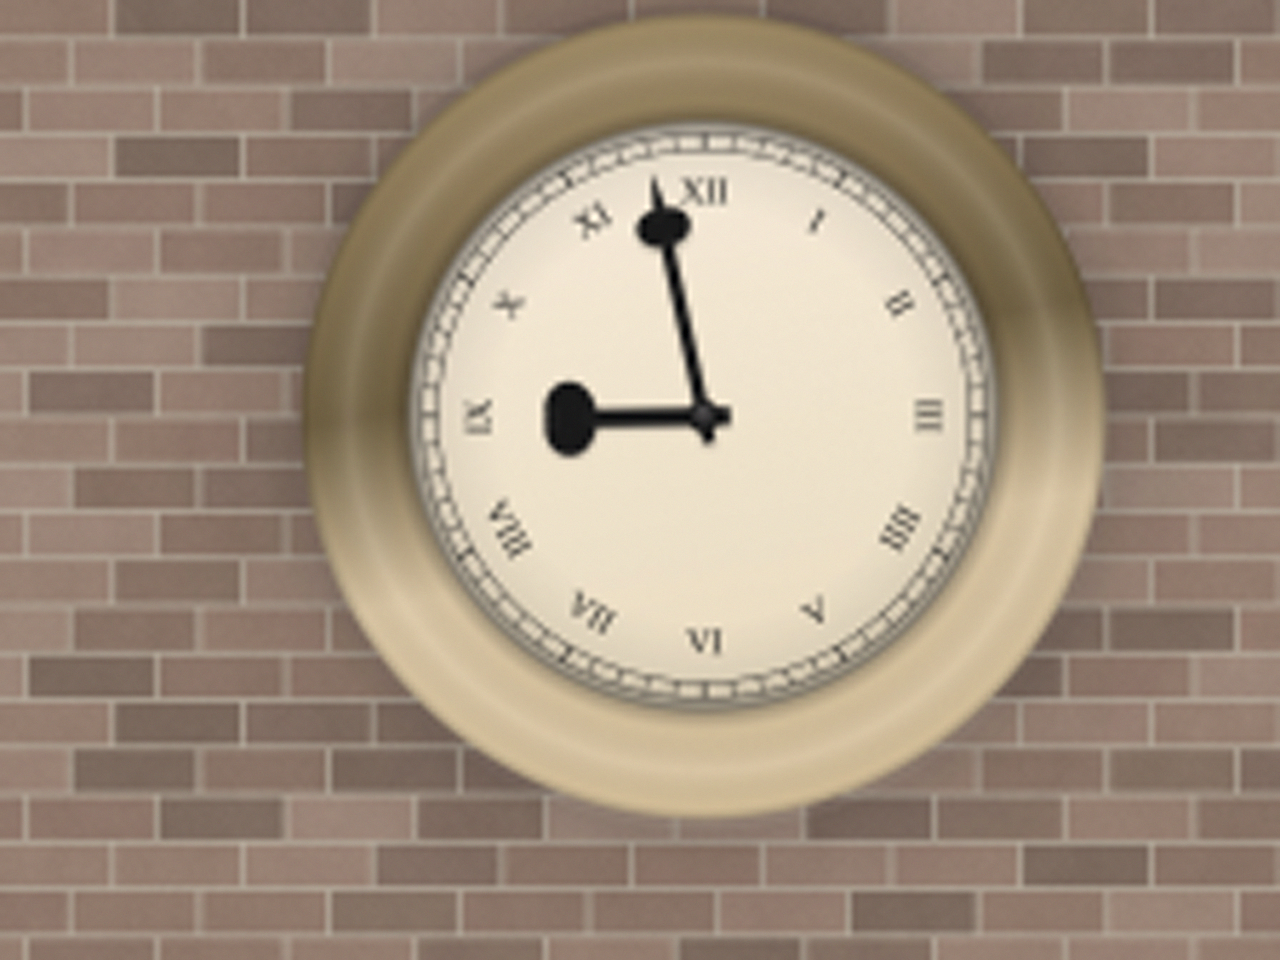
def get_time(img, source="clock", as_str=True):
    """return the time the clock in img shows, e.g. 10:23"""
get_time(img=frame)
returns 8:58
